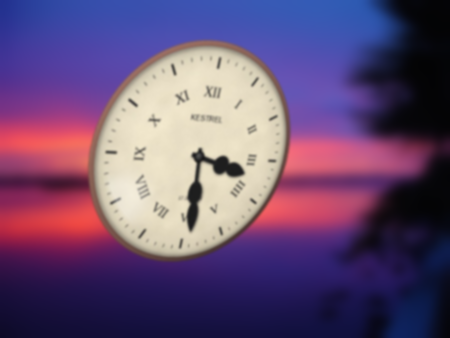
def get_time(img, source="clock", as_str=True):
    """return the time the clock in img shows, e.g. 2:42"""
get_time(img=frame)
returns 3:29
